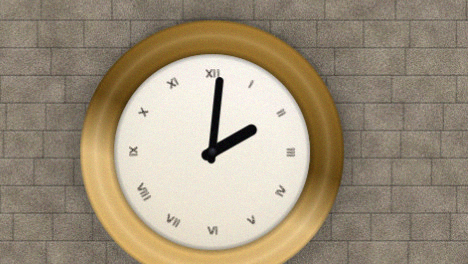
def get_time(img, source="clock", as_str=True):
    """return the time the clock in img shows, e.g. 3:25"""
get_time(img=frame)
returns 2:01
